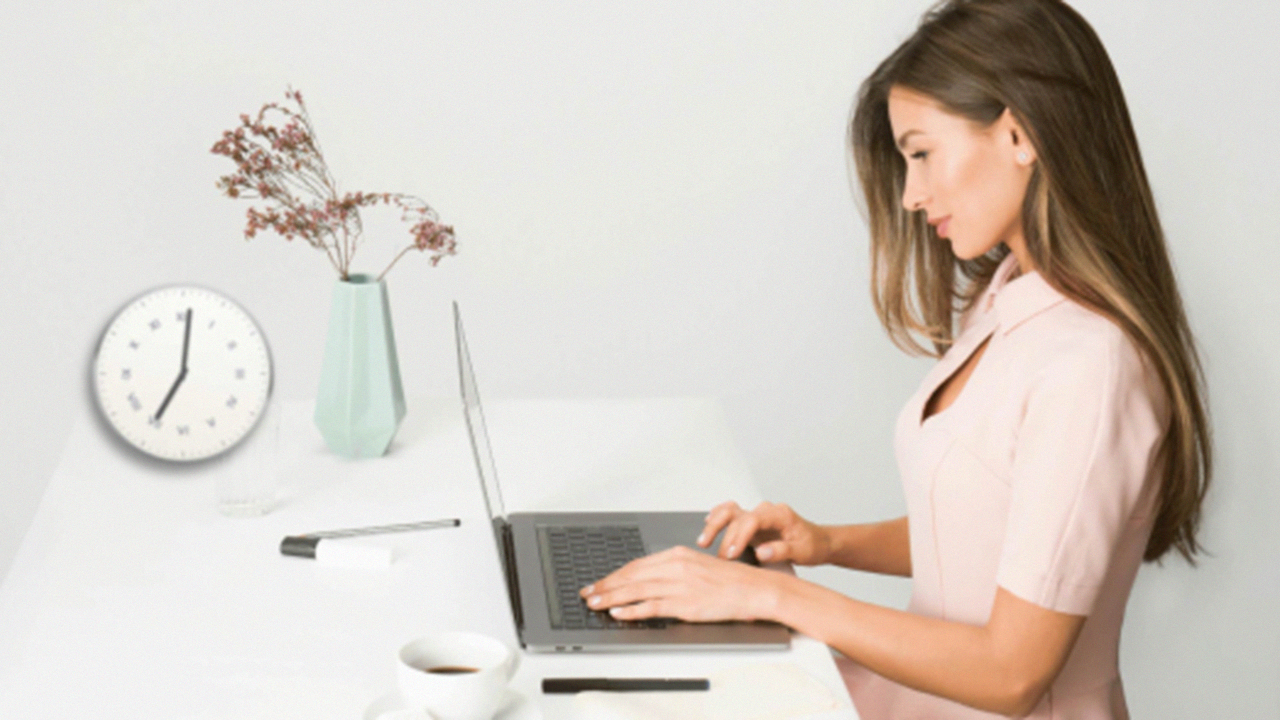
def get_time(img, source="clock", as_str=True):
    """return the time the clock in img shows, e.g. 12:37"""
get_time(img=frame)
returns 7:01
